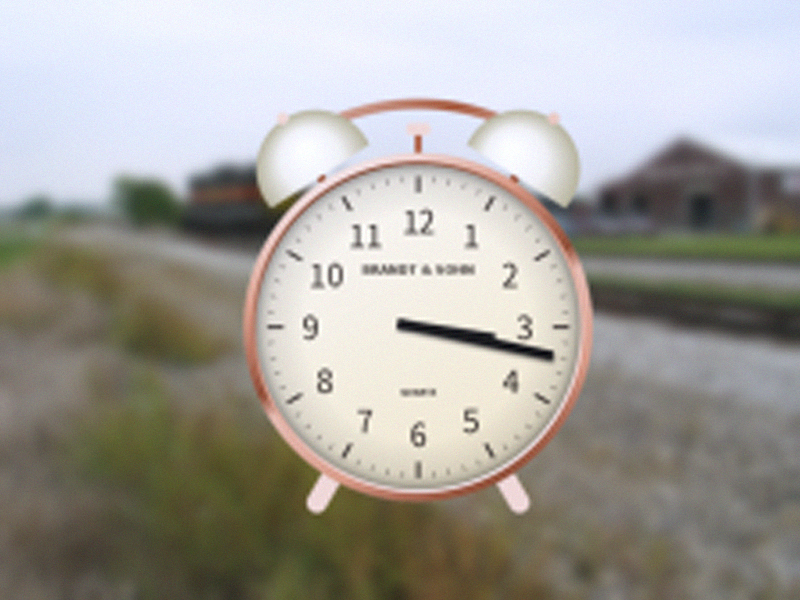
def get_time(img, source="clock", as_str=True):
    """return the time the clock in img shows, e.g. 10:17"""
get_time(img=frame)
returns 3:17
